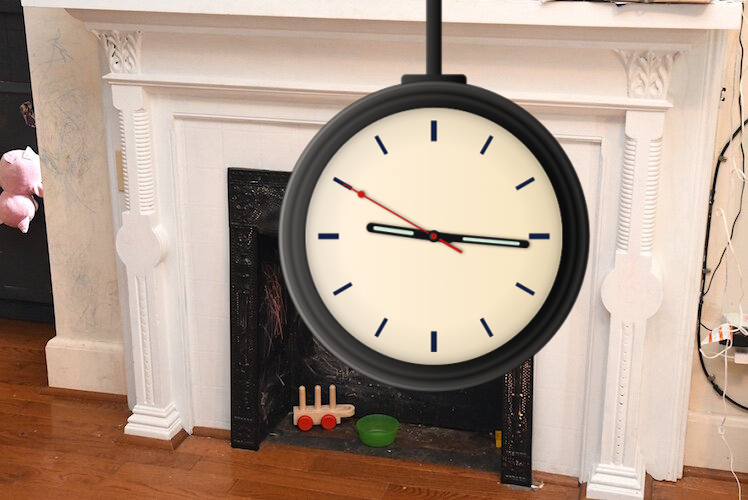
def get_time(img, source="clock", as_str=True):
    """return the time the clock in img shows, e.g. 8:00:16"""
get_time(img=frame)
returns 9:15:50
